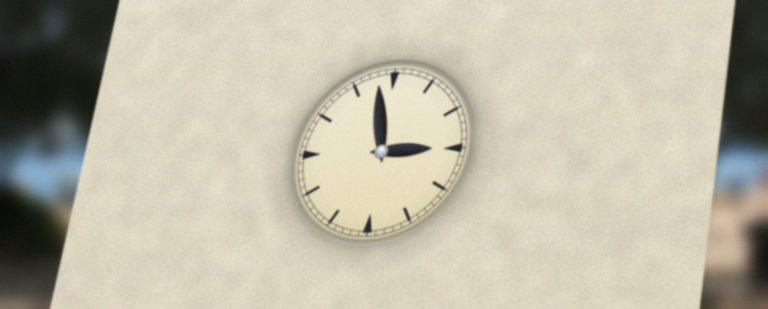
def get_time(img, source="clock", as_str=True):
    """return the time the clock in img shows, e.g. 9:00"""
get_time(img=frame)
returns 2:58
